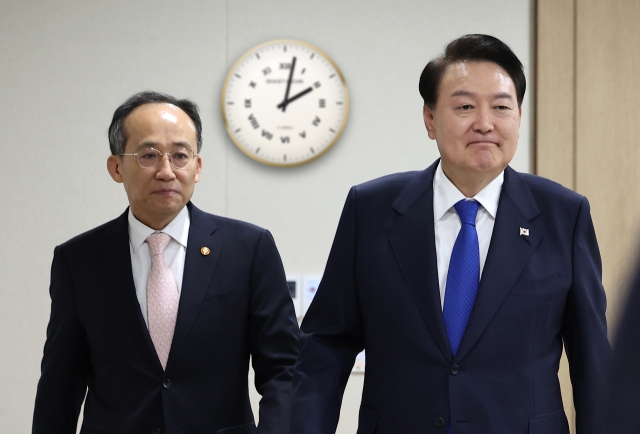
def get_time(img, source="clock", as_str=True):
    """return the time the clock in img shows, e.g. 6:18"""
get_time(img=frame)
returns 2:02
